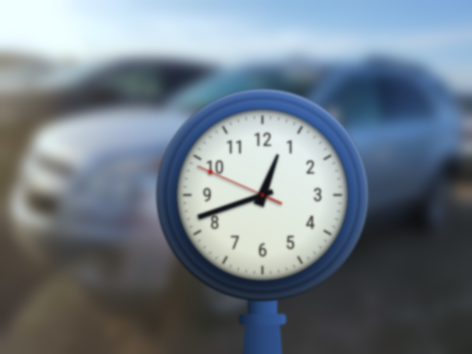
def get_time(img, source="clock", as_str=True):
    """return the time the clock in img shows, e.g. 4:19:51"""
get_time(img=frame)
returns 12:41:49
